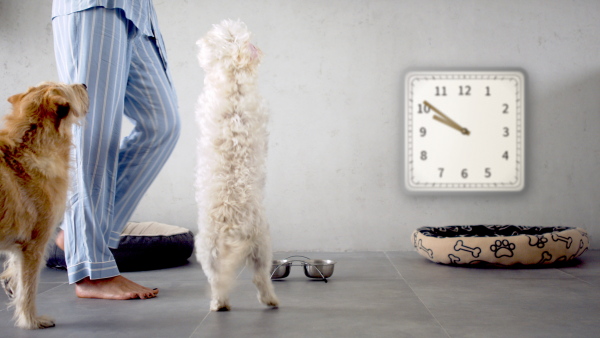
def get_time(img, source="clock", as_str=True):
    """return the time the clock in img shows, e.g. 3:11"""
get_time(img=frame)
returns 9:51
